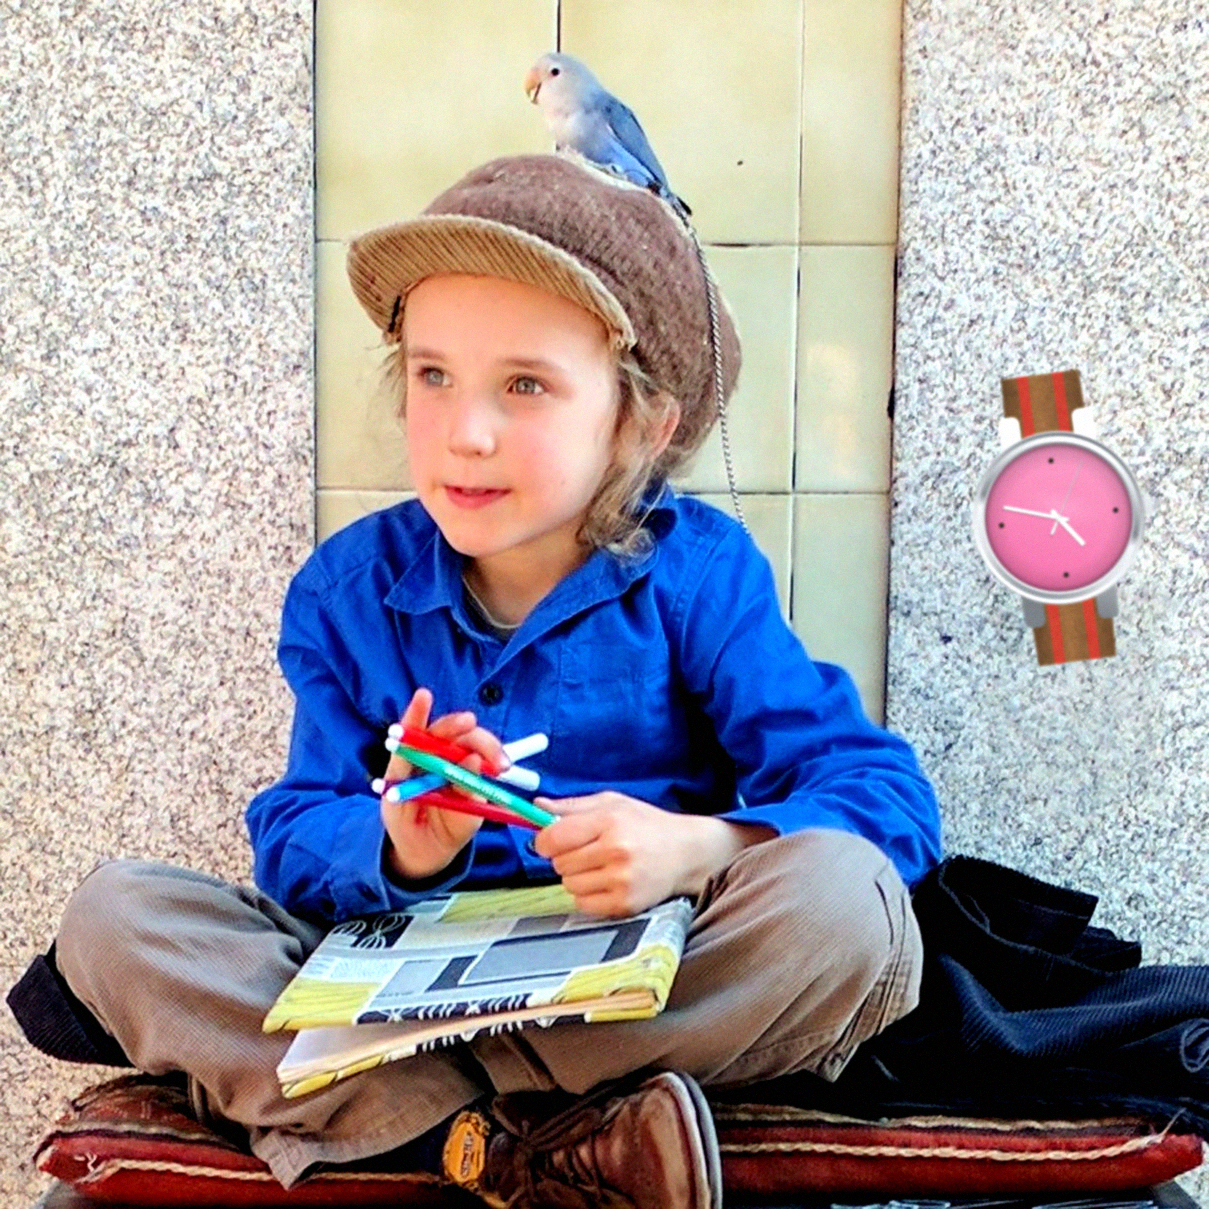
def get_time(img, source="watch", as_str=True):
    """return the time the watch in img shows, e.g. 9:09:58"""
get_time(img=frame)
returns 4:48:05
